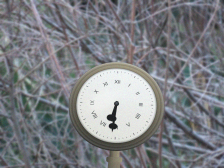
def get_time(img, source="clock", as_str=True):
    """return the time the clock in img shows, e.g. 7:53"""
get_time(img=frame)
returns 6:31
